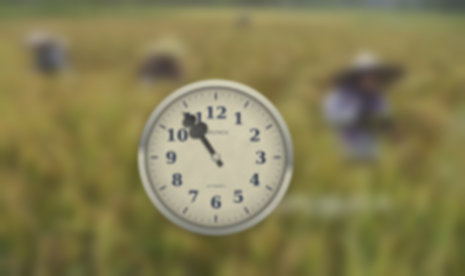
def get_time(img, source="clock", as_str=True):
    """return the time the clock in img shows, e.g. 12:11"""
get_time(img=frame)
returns 10:54
